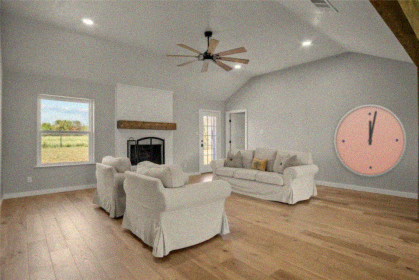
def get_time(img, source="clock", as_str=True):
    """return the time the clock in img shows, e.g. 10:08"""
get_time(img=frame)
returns 12:02
